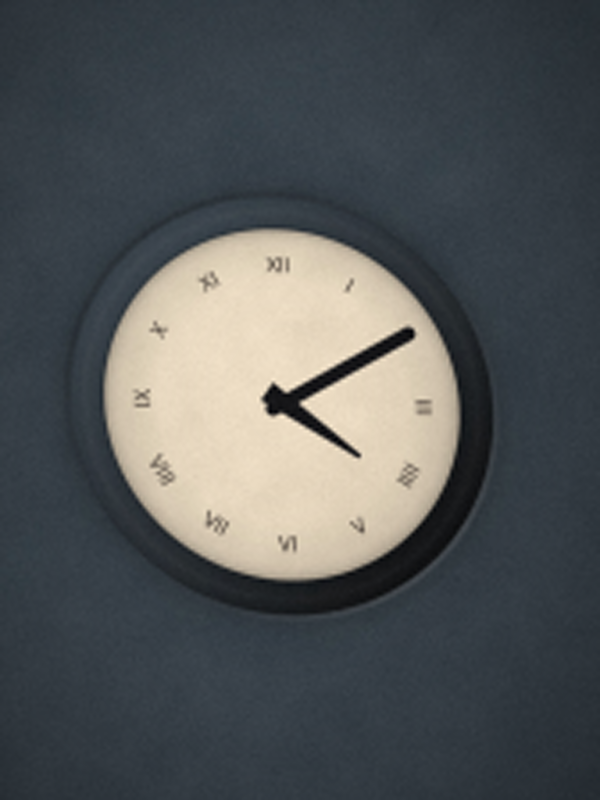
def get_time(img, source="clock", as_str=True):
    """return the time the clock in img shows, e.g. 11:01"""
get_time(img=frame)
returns 4:10
